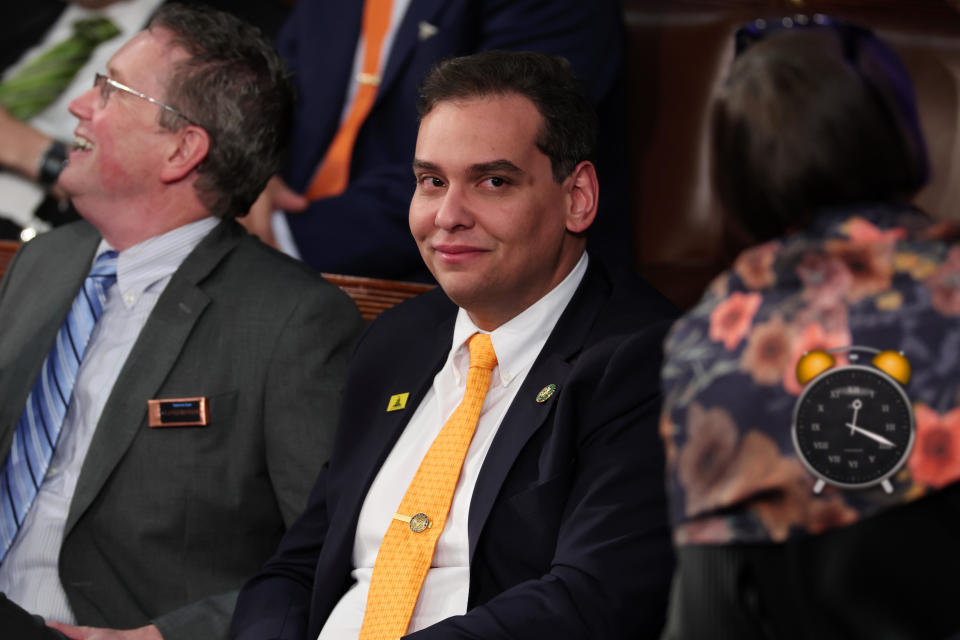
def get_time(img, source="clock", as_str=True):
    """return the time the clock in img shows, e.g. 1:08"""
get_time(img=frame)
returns 12:19
